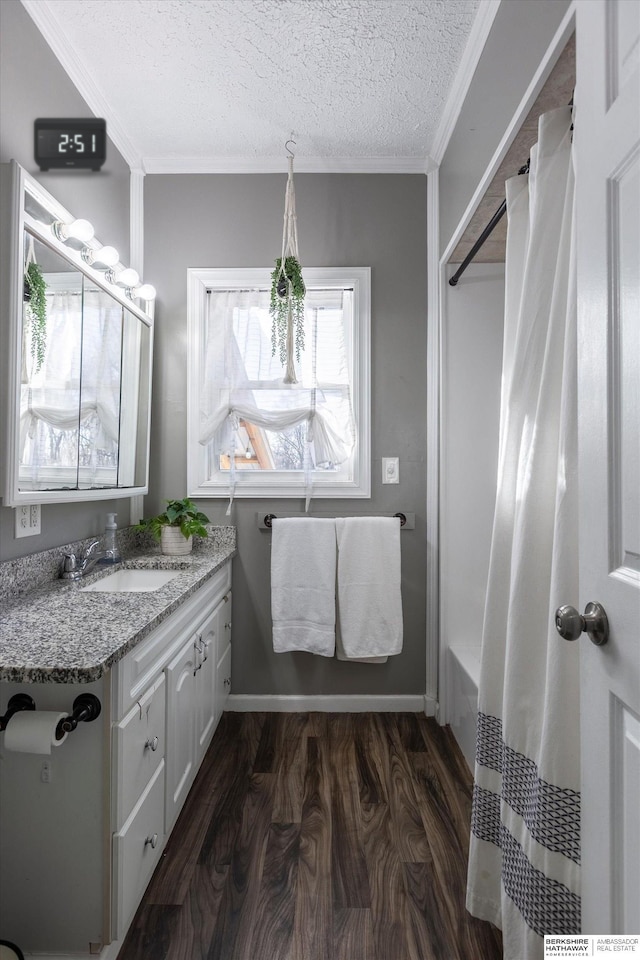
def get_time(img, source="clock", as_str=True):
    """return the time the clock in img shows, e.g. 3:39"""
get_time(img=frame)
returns 2:51
